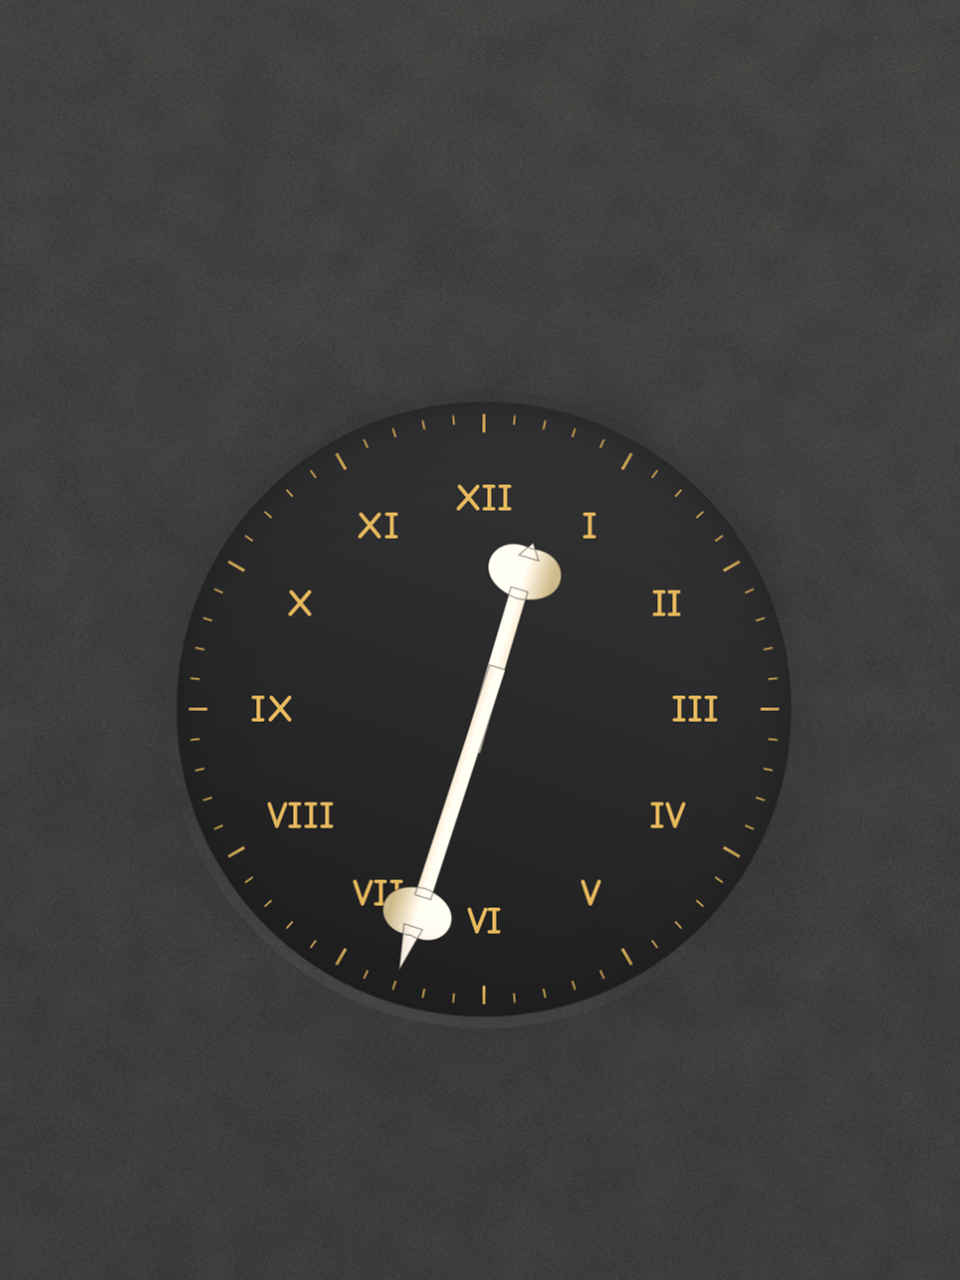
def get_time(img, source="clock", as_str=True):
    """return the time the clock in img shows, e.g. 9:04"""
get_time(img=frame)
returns 12:33
